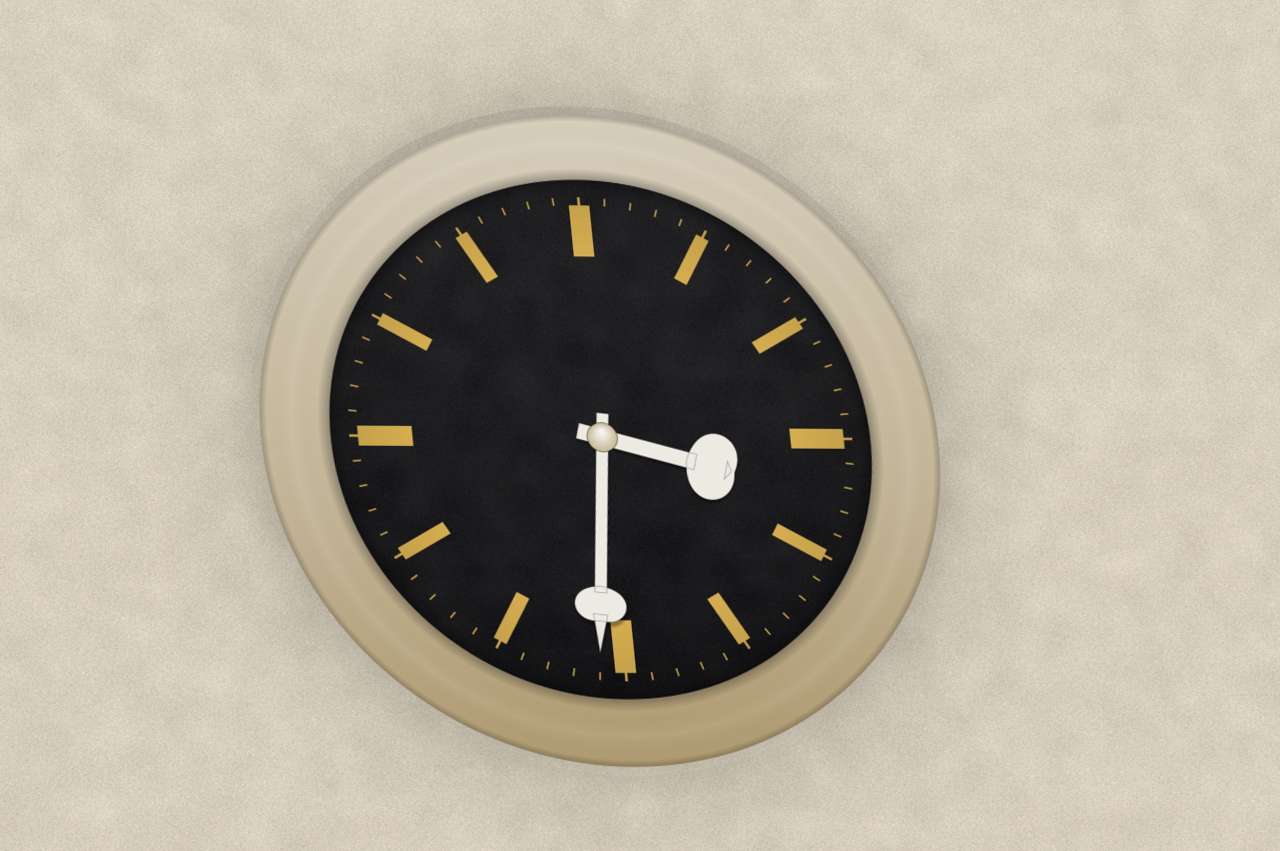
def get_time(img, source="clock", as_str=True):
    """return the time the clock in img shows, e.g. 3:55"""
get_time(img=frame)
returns 3:31
